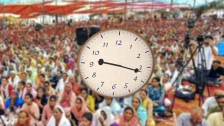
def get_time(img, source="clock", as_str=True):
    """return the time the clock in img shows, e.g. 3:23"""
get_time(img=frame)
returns 9:17
